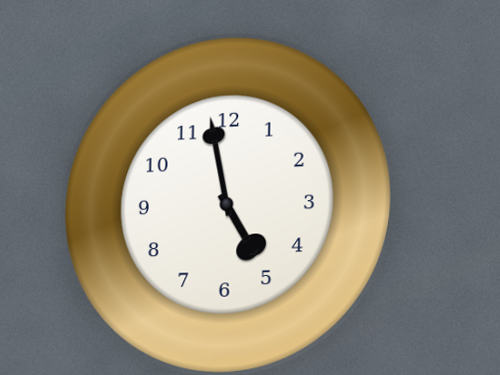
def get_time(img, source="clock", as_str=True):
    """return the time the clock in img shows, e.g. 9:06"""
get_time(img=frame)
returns 4:58
